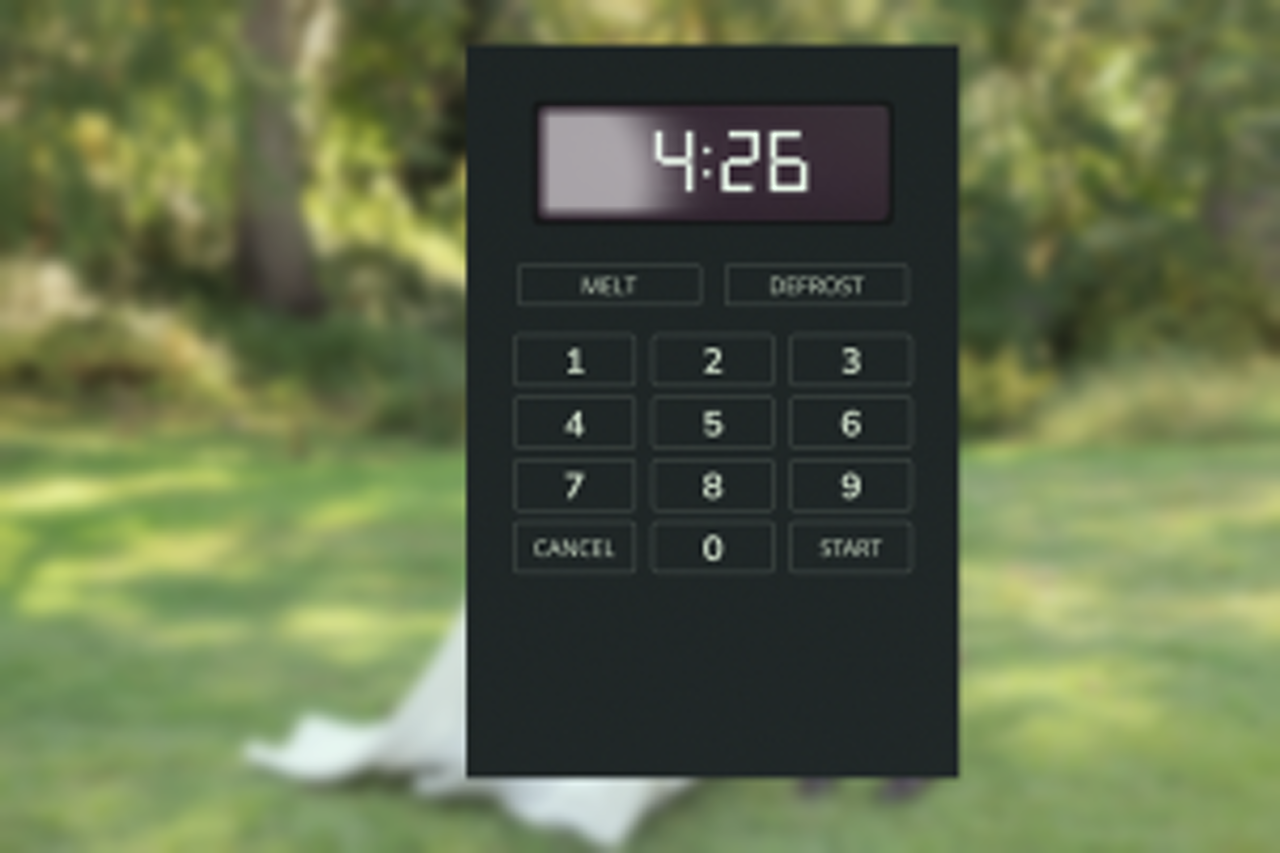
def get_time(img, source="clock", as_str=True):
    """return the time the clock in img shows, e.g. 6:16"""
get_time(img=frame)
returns 4:26
